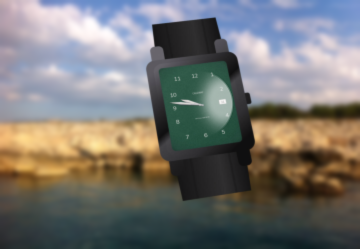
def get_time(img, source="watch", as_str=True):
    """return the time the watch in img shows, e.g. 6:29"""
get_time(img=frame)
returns 9:47
